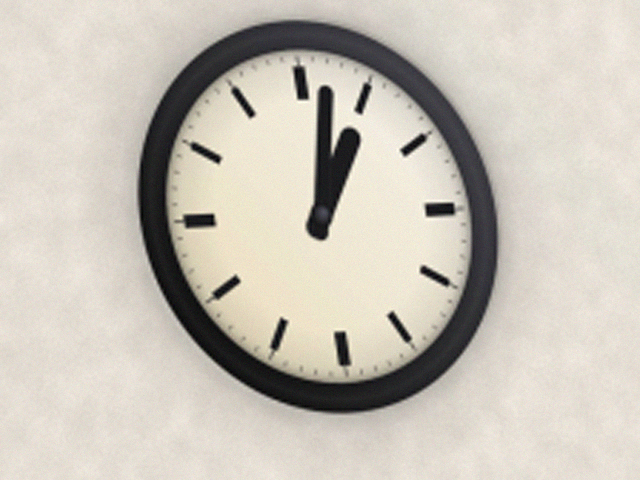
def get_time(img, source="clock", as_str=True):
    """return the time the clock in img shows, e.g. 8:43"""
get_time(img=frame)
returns 1:02
